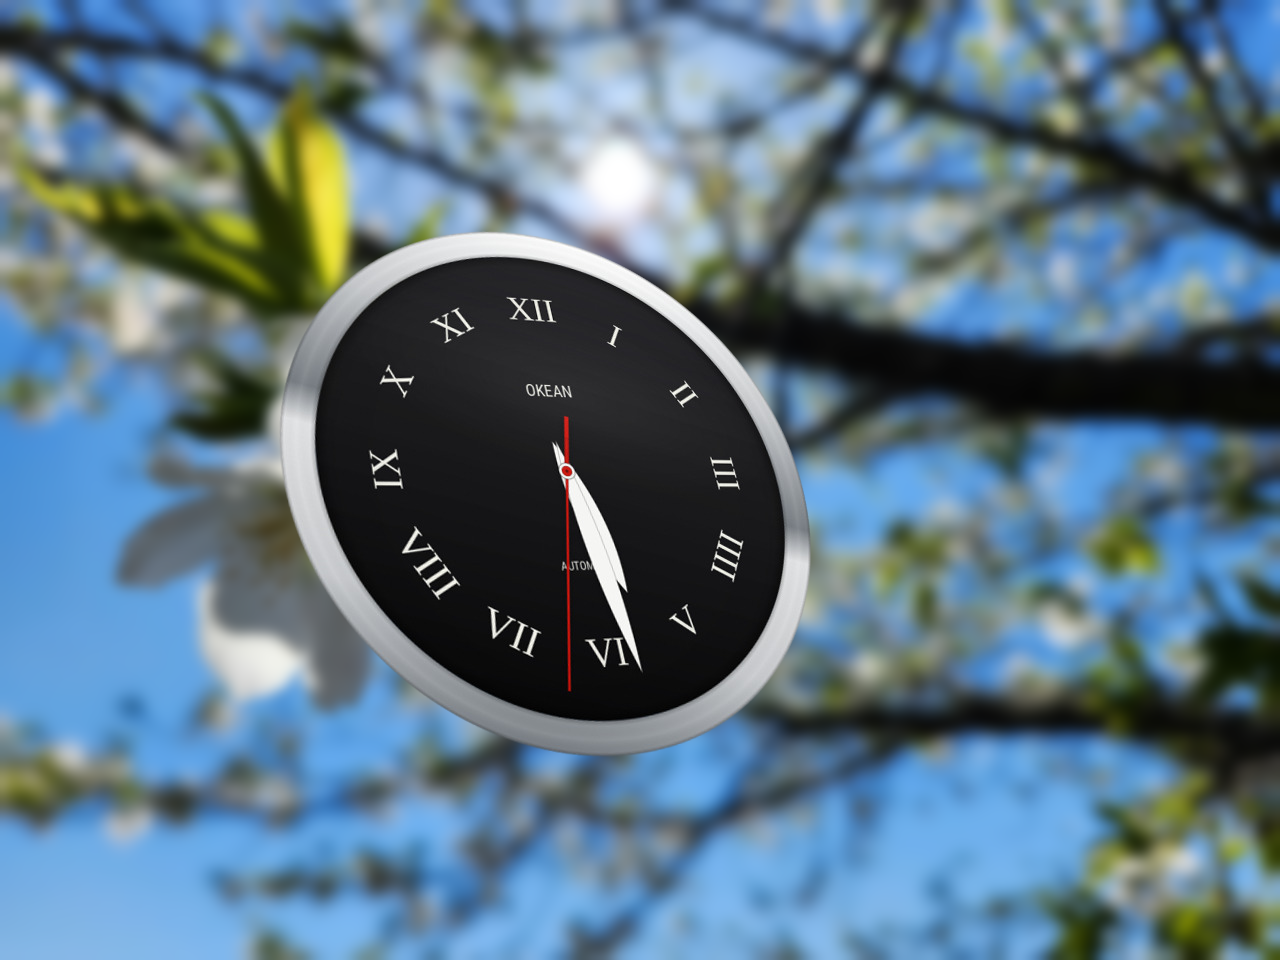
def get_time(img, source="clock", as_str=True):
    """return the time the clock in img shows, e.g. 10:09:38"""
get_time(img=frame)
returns 5:28:32
